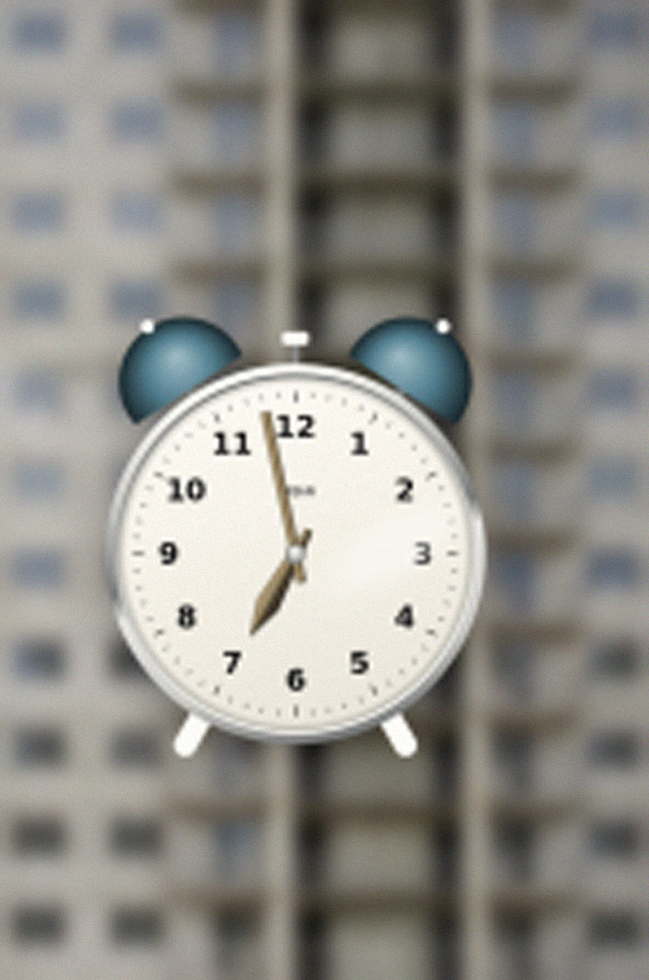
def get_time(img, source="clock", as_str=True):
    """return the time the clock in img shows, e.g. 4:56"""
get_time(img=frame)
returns 6:58
